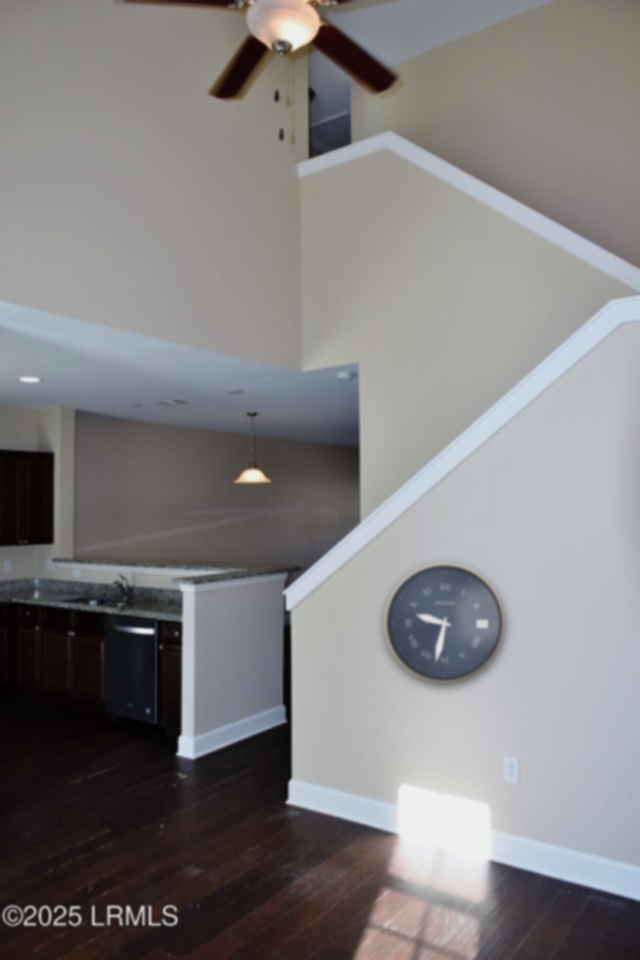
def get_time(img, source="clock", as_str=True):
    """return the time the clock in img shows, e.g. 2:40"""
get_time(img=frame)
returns 9:32
